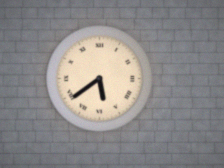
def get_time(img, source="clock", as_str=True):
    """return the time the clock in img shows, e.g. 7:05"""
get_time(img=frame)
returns 5:39
